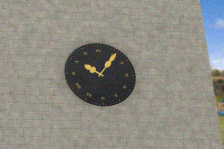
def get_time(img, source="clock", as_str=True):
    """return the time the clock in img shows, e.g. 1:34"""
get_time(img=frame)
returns 10:06
